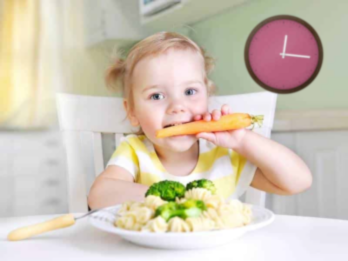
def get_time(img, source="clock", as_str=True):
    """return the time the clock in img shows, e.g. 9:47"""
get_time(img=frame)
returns 12:16
